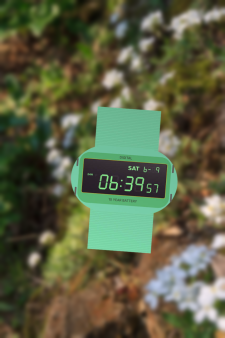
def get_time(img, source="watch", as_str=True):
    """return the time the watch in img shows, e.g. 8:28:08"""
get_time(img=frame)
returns 6:39:57
